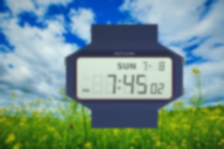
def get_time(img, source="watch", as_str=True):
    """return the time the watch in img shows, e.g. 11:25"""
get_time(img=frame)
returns 7:45
